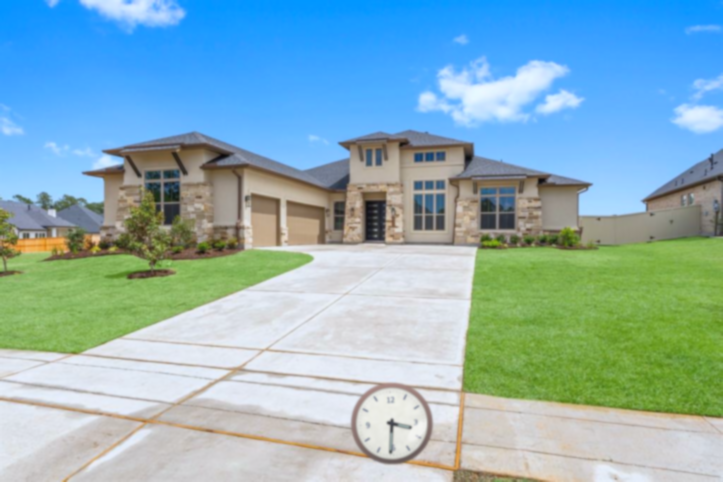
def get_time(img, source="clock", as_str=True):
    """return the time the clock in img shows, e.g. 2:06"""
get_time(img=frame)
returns 3:31
